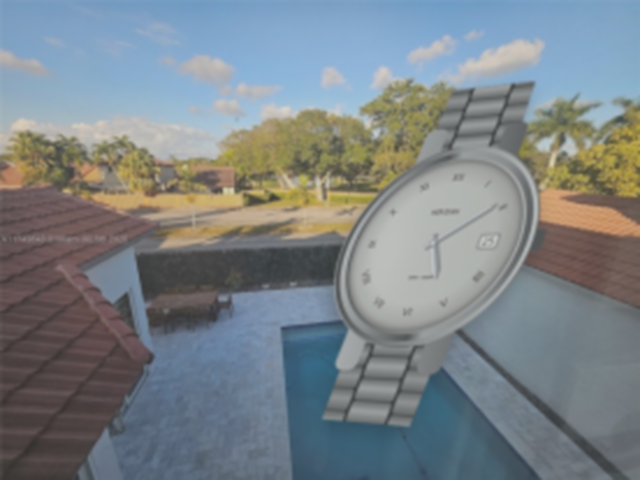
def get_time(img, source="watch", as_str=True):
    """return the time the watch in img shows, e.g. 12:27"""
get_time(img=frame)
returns 5:09
